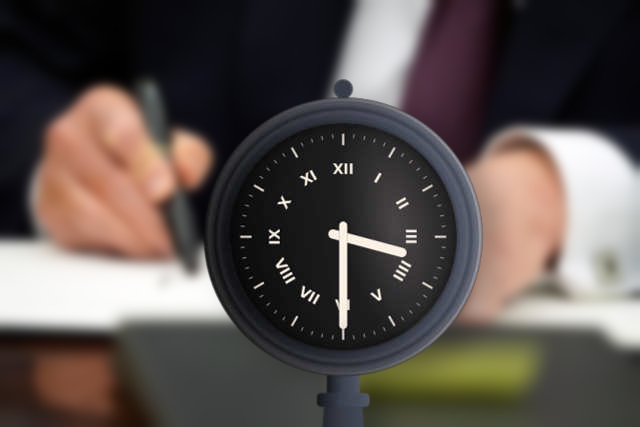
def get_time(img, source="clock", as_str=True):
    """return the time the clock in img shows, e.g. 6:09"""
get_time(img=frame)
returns 3:30
